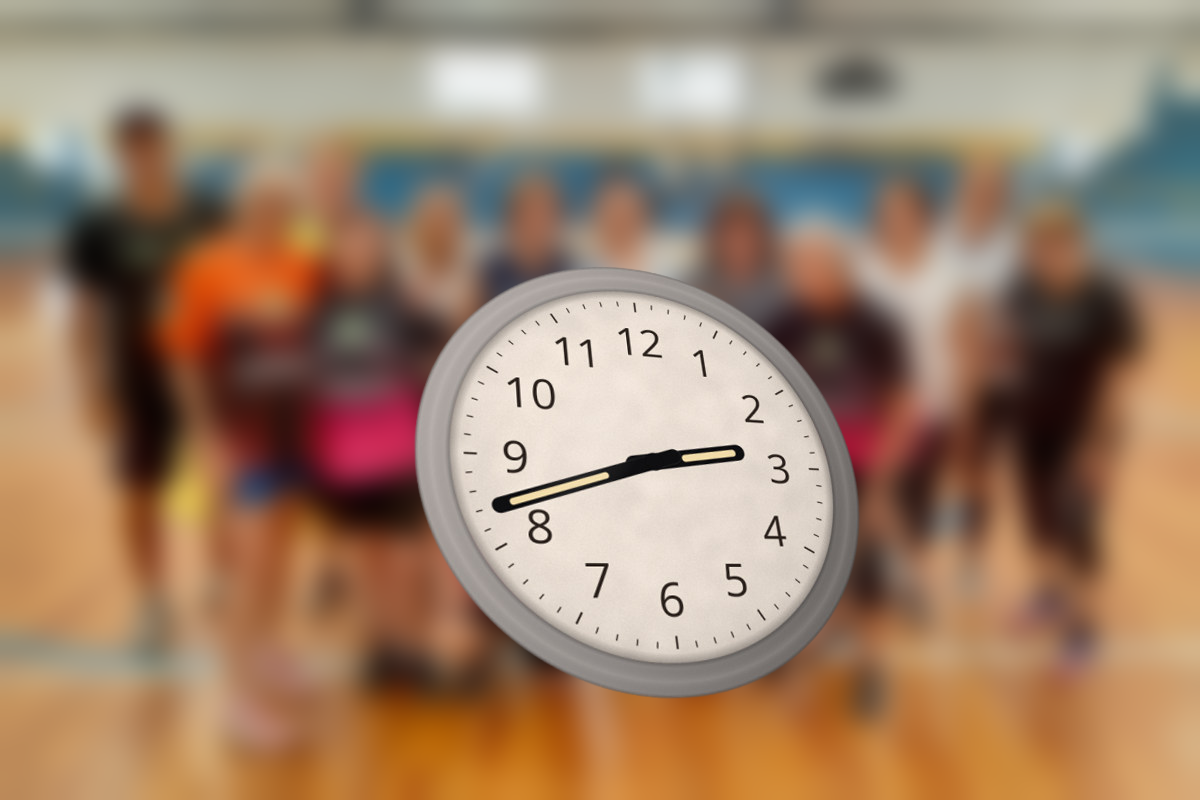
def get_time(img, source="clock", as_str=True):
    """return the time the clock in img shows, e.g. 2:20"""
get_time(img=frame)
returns 2:42
